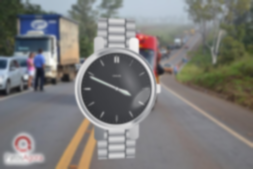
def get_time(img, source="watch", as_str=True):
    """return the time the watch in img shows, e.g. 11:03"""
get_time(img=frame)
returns 3:49
